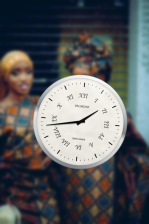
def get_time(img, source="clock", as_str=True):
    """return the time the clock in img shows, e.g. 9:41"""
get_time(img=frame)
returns 1:43
